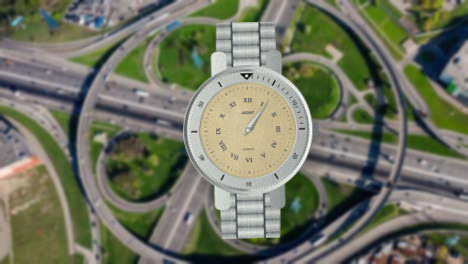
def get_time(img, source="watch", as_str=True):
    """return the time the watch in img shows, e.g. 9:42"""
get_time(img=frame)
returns 1:06
